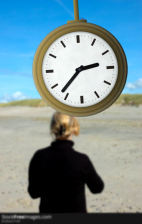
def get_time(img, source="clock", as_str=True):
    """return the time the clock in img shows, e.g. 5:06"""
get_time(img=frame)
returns 2:37
